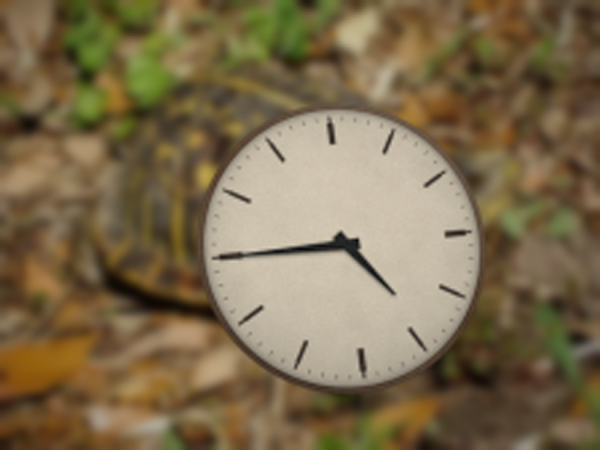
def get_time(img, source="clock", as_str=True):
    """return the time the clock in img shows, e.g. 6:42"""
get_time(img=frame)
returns 4:45
